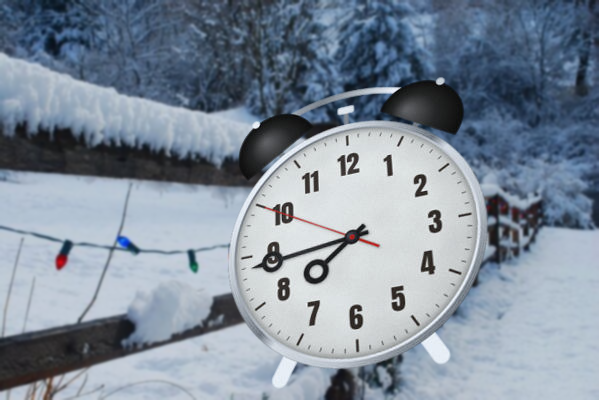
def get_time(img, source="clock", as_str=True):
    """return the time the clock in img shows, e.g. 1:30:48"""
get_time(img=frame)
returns 7:43:50
